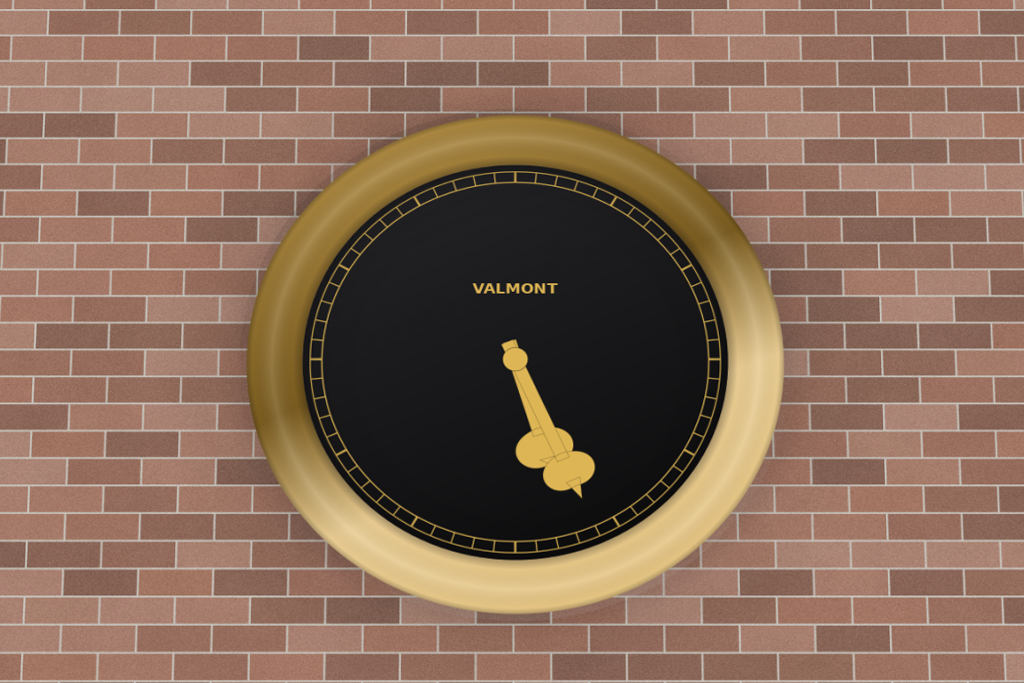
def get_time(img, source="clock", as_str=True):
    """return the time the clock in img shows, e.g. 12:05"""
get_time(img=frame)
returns 5:26
